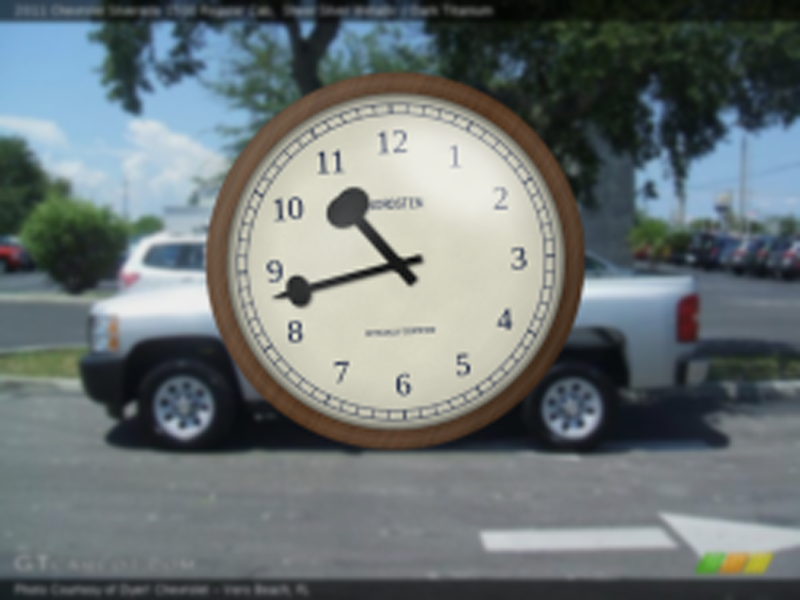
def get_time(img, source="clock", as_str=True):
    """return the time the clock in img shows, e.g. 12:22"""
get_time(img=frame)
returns 10:43
